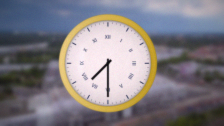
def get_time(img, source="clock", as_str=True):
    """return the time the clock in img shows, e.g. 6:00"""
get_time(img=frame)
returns 7:30
